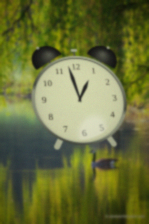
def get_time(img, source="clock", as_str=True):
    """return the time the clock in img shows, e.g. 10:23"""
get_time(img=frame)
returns 12:58
